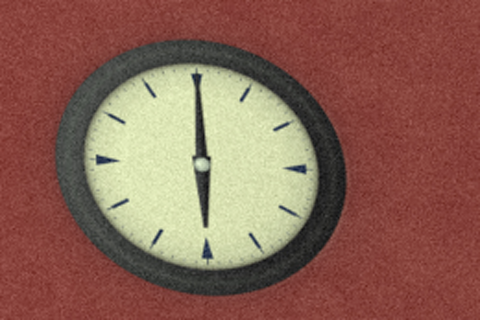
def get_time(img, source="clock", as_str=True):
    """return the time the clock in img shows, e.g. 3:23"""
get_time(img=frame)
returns 6:00
